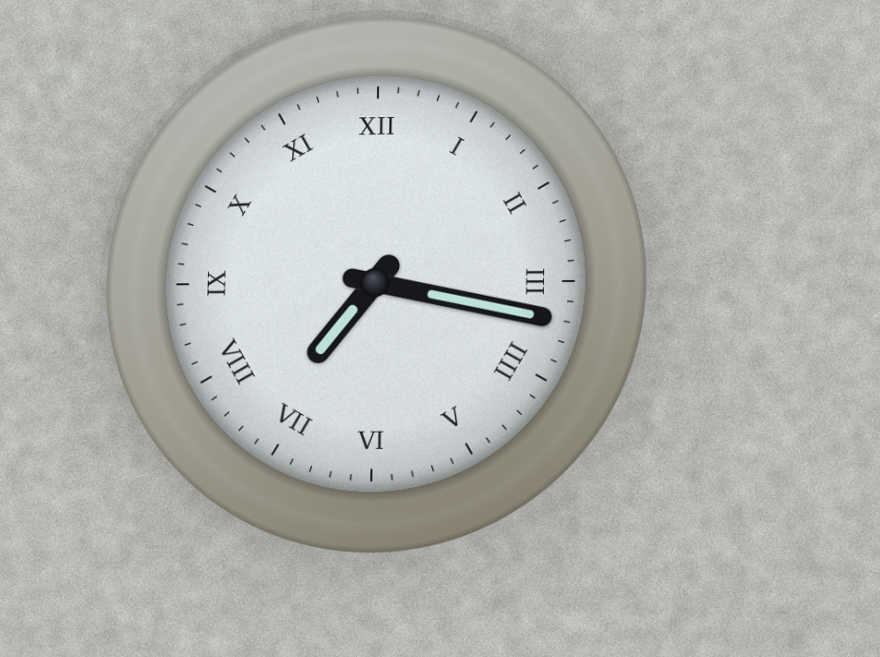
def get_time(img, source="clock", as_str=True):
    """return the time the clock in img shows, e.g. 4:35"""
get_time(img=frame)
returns 7:17
